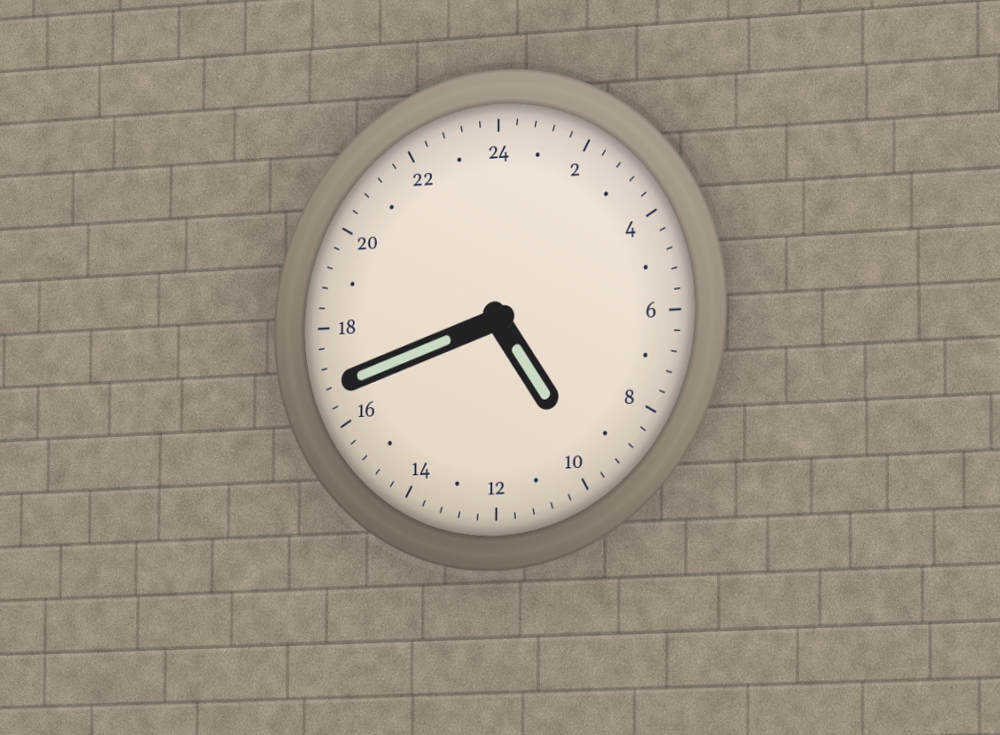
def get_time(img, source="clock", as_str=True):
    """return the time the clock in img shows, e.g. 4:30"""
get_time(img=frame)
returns 9:42
